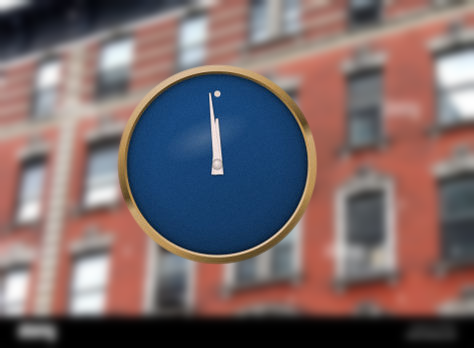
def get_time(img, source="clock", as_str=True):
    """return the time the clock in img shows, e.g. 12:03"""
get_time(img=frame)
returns 11:59
